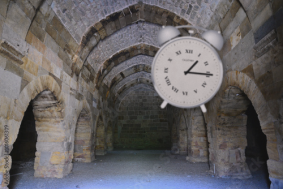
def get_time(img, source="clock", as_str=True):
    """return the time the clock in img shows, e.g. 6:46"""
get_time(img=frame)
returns 1:15
